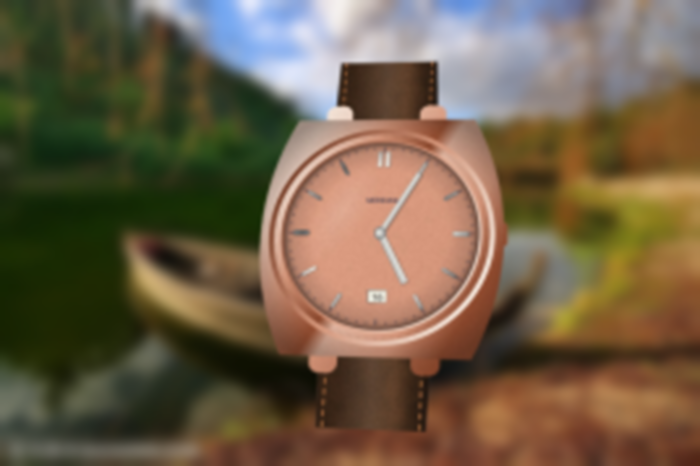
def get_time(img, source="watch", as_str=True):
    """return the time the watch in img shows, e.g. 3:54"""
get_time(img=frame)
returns 5:05
